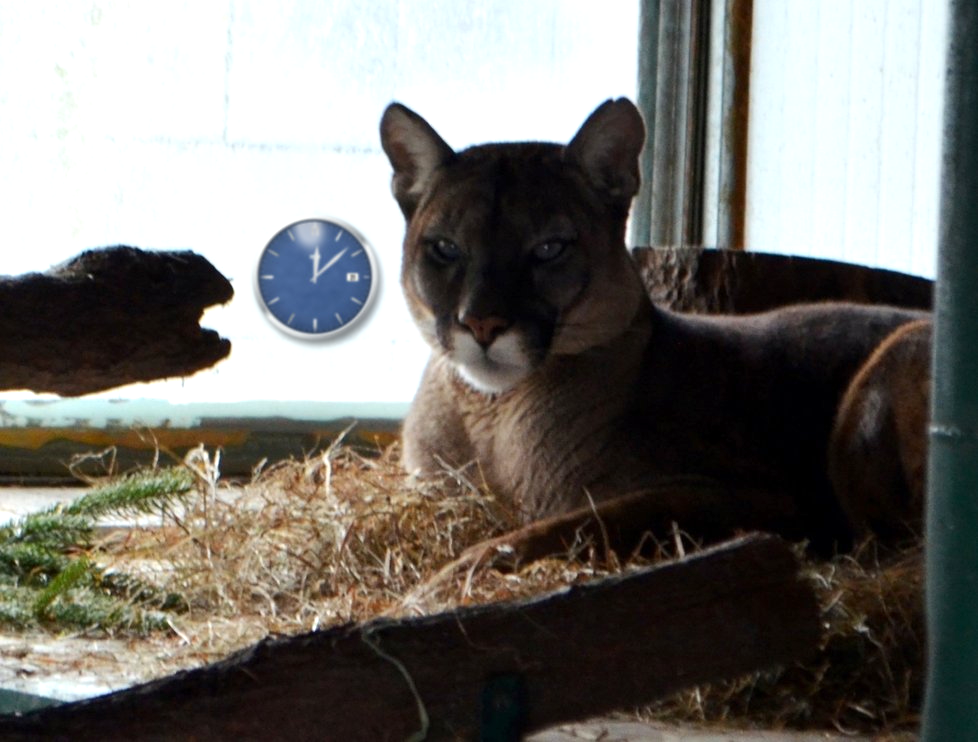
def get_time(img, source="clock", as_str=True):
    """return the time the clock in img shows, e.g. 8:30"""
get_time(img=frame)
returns 12:08
